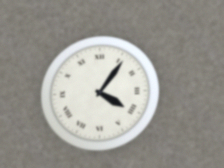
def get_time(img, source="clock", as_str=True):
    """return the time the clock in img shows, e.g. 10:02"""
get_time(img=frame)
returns 4:06
